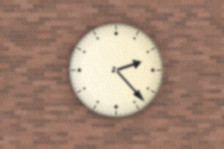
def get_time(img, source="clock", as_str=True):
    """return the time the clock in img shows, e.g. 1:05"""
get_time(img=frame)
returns 2:23
